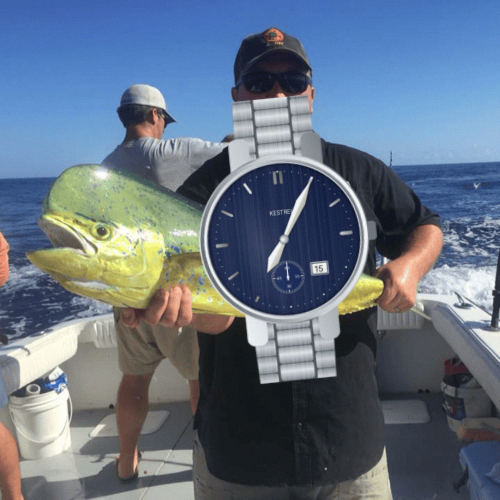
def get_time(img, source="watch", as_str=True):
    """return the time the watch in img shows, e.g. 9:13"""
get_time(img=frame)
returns 7:05
